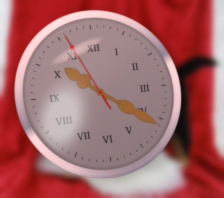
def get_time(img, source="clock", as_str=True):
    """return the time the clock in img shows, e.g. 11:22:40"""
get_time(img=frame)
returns 10:20:56
